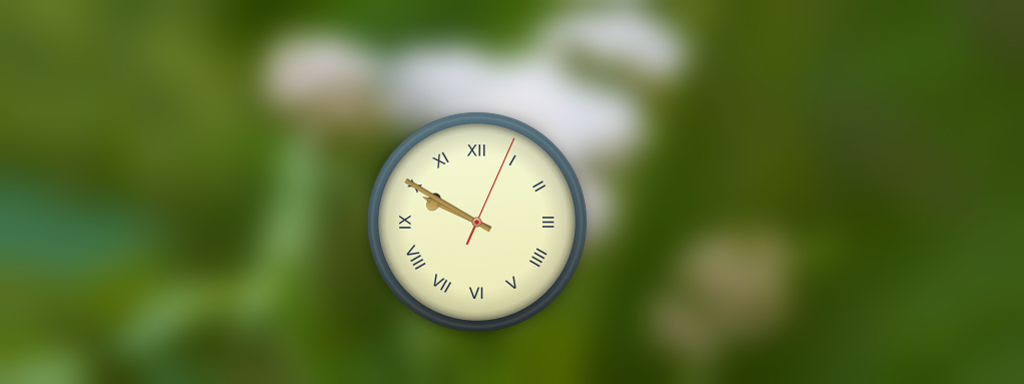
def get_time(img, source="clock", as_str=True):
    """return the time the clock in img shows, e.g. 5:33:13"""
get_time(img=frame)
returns 9:50:04
